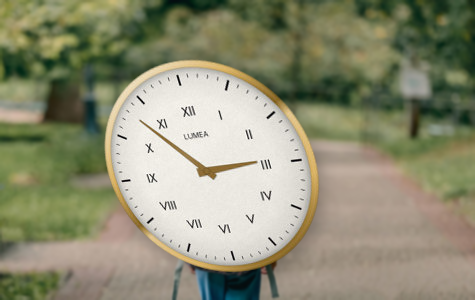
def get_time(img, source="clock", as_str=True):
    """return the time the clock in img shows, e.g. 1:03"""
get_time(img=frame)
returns 2:53
